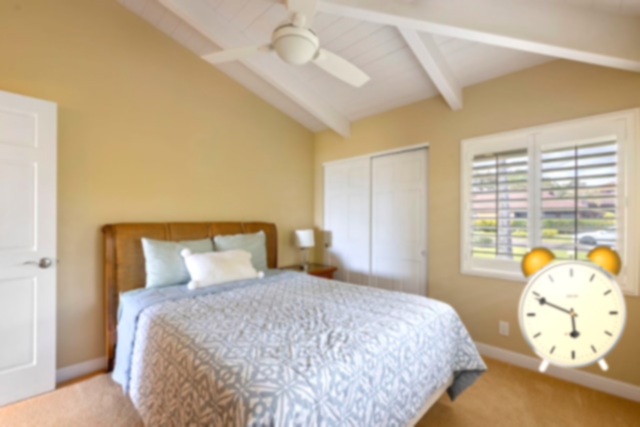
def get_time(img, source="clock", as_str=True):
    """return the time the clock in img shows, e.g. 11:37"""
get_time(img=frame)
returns 5:49
